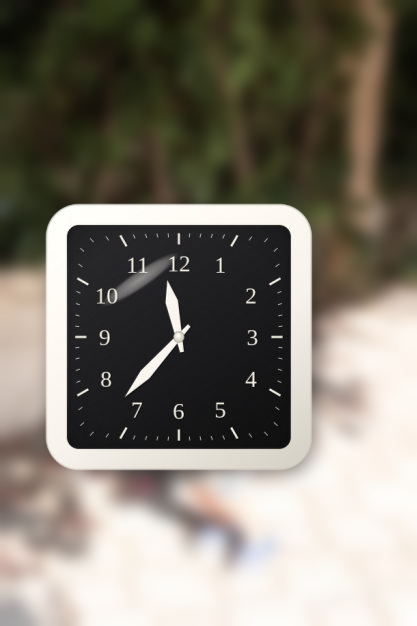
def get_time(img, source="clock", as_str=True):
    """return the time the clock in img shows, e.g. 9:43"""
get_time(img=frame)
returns 11:37
